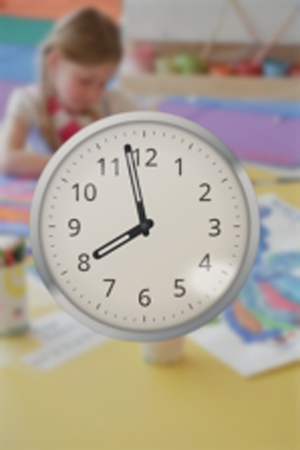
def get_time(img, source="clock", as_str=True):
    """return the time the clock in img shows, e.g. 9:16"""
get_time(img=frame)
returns 7:58
